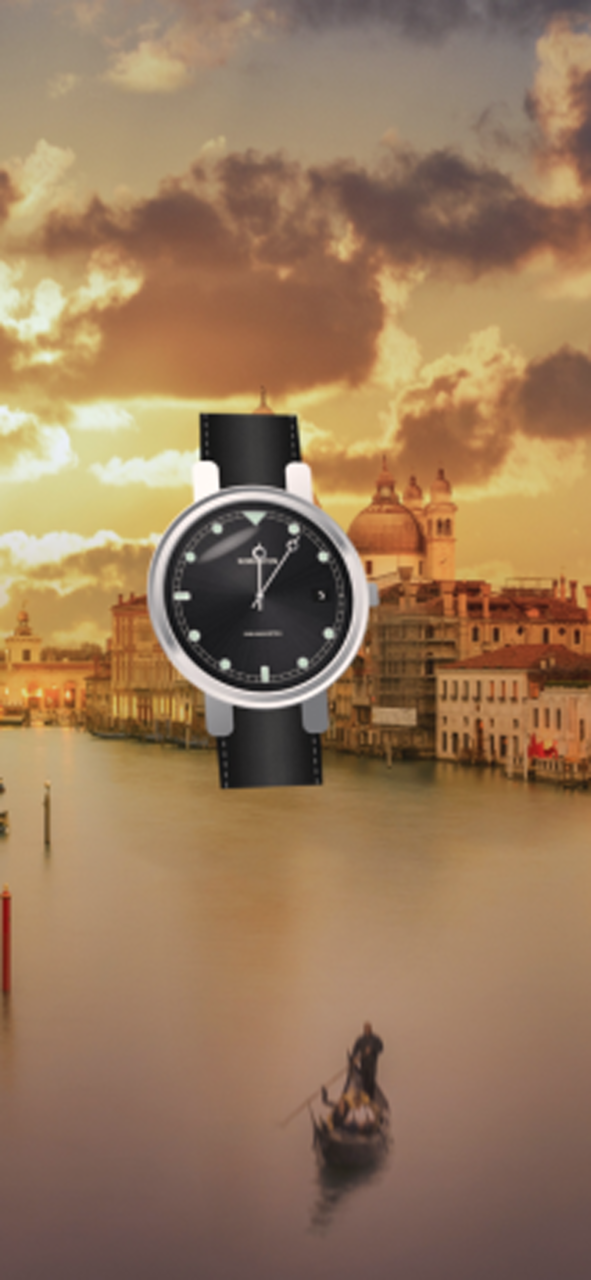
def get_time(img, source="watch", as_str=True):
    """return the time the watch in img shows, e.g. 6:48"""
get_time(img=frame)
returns 12:06
